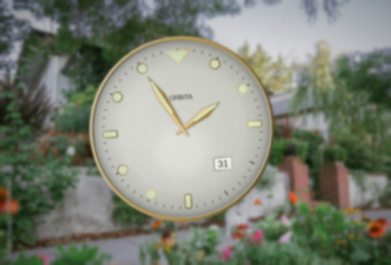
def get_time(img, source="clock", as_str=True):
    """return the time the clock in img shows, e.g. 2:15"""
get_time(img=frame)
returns 1:55
